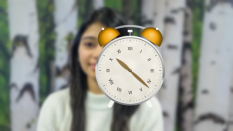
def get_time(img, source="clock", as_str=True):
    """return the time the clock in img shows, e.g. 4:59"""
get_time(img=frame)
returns 10:22
